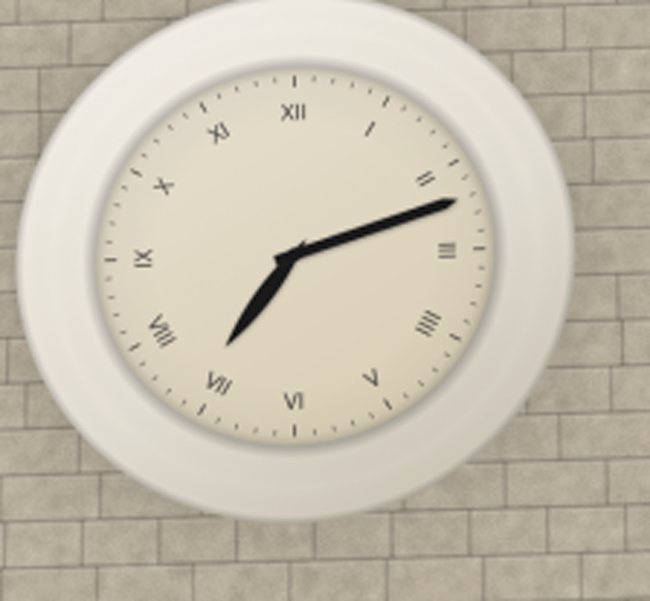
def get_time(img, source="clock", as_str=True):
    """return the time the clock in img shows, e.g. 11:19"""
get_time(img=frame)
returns 7:12
